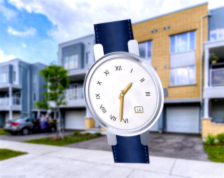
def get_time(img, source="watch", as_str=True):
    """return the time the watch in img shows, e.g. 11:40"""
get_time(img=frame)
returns 1:32
